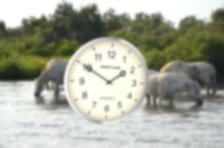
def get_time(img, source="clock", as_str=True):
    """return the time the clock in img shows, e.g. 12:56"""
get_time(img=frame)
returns 1:50
